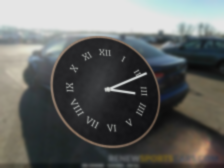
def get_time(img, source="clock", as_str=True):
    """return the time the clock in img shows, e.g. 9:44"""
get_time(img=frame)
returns 3:11
